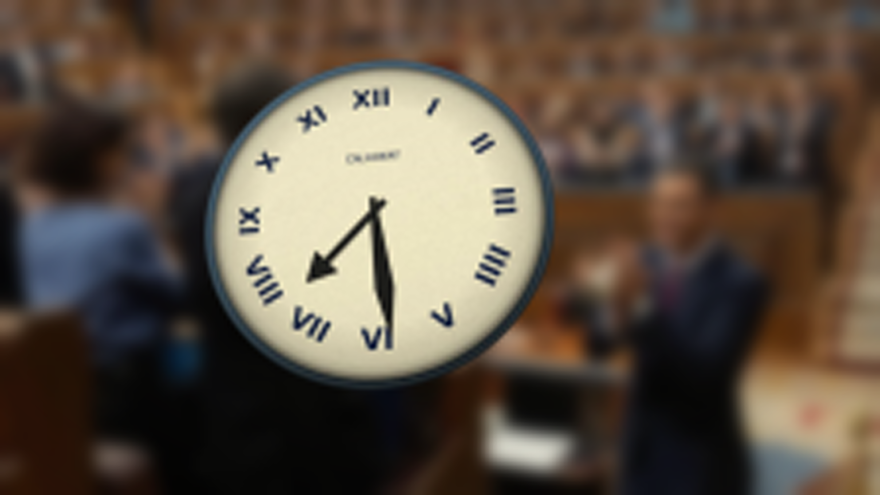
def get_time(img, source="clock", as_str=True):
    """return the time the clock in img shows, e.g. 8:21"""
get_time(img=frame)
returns 7:29
